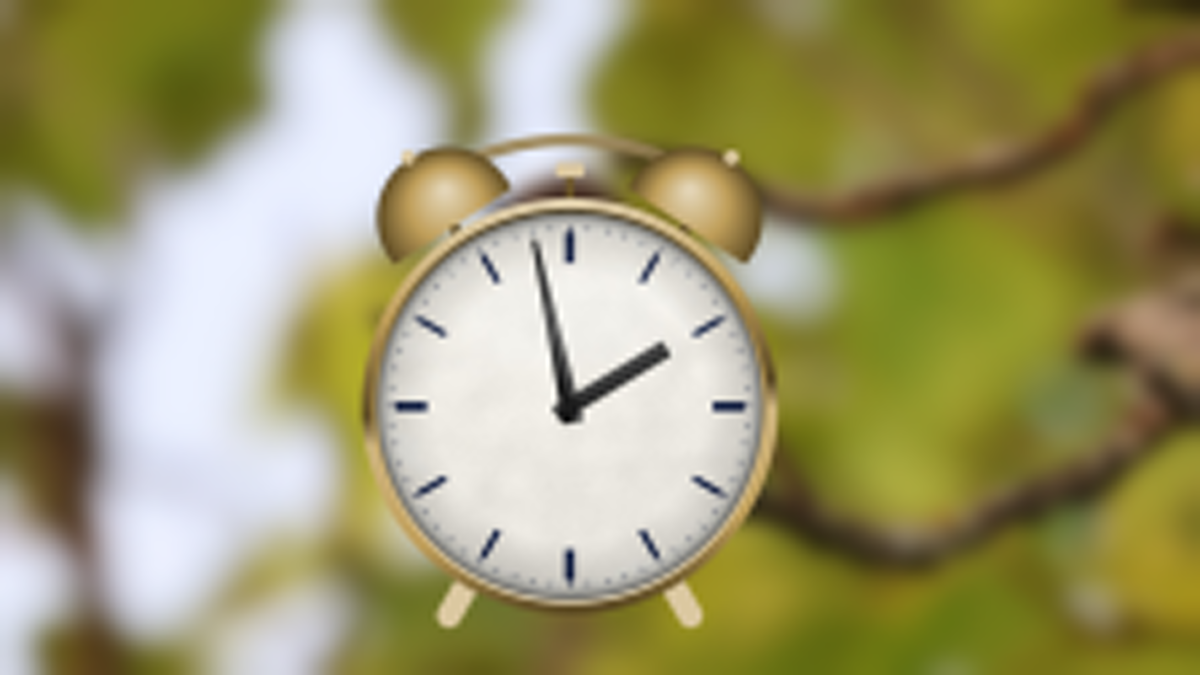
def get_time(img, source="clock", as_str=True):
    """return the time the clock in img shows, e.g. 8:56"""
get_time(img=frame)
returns 1:58
